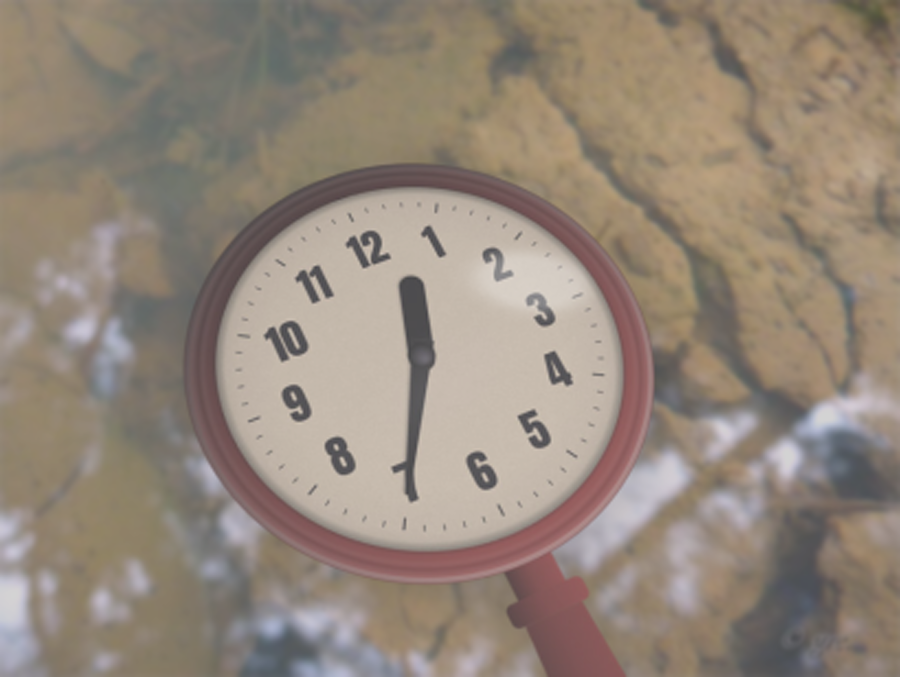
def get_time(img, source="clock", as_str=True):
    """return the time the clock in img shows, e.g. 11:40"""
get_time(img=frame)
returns 12:35
